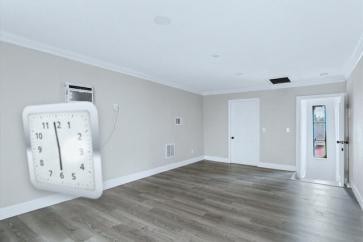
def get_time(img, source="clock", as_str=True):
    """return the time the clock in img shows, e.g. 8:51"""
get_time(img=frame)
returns 5:59
